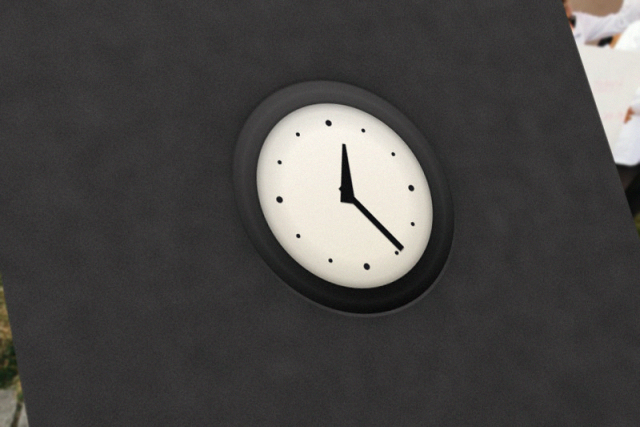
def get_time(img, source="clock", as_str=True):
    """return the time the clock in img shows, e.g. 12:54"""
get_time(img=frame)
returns 12:24
